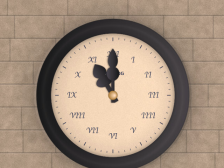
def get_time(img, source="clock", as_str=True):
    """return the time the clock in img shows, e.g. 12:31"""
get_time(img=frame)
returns 11:00
